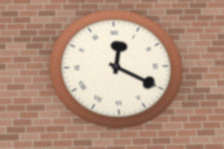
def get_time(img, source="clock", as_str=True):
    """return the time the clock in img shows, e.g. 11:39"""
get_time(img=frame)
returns 12:20
